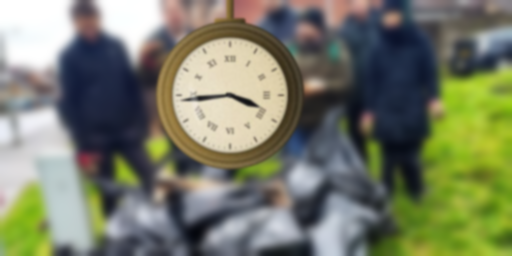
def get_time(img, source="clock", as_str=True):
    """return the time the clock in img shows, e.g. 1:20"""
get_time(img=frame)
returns 3:44
